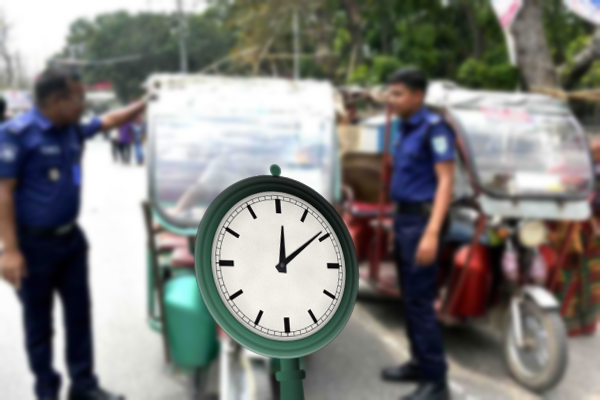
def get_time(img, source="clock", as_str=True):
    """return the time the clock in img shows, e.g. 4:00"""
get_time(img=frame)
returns 12:09
